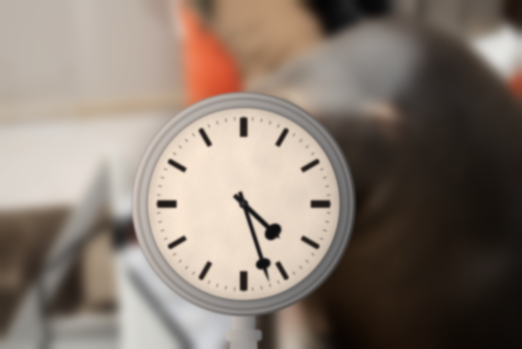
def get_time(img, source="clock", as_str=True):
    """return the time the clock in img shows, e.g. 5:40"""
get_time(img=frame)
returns 4:27
